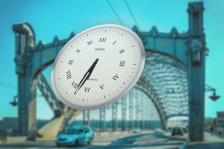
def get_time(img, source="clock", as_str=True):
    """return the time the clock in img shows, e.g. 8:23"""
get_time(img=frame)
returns 6:33
